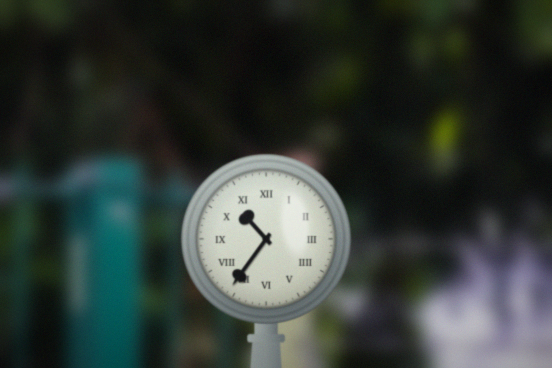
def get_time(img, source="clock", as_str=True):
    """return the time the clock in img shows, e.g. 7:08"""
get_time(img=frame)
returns 10:36
